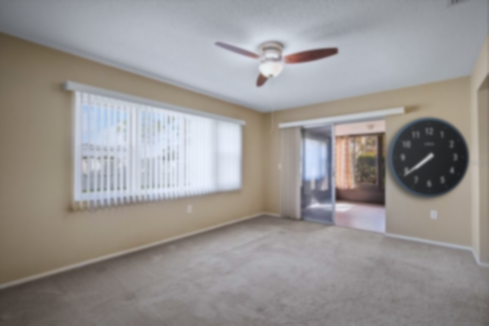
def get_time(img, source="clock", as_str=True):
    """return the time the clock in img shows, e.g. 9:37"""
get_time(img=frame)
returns 7:39
